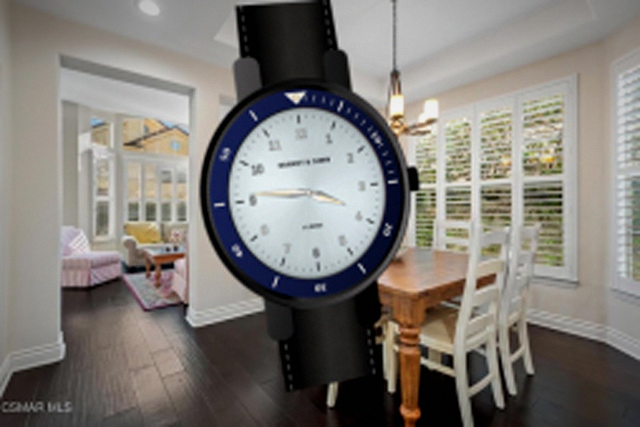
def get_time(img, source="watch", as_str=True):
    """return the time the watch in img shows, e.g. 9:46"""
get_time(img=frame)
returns 3:46
